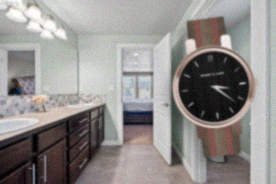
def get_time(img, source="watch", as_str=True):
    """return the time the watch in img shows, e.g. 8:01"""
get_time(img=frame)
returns 3:22
